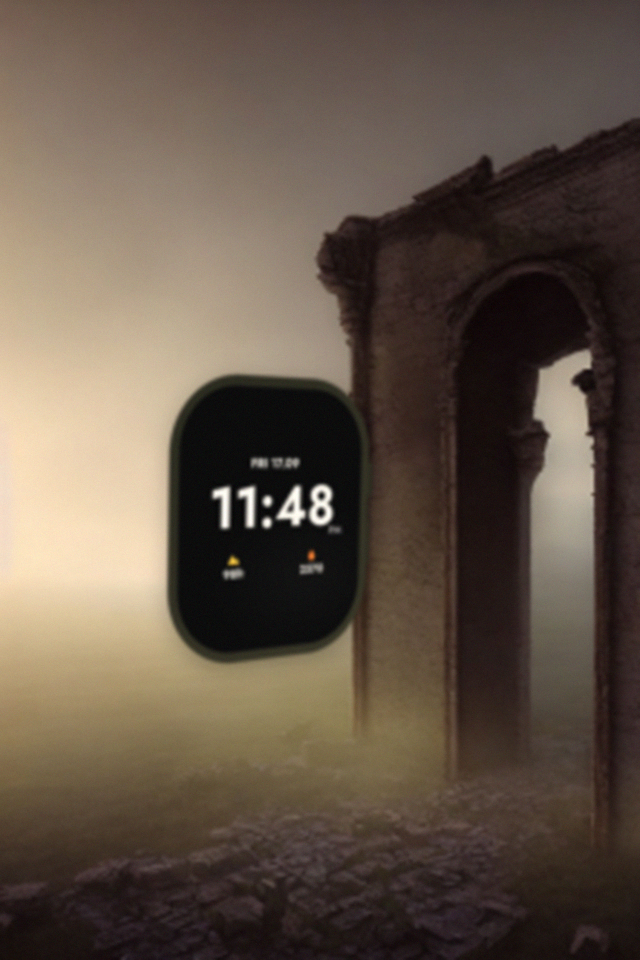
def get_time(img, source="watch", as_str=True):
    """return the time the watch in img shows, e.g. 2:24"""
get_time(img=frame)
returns 11:48
